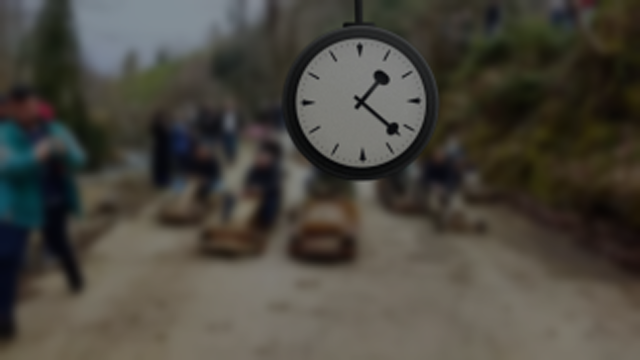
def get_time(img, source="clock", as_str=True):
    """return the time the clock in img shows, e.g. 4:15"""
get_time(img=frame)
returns 1:22
